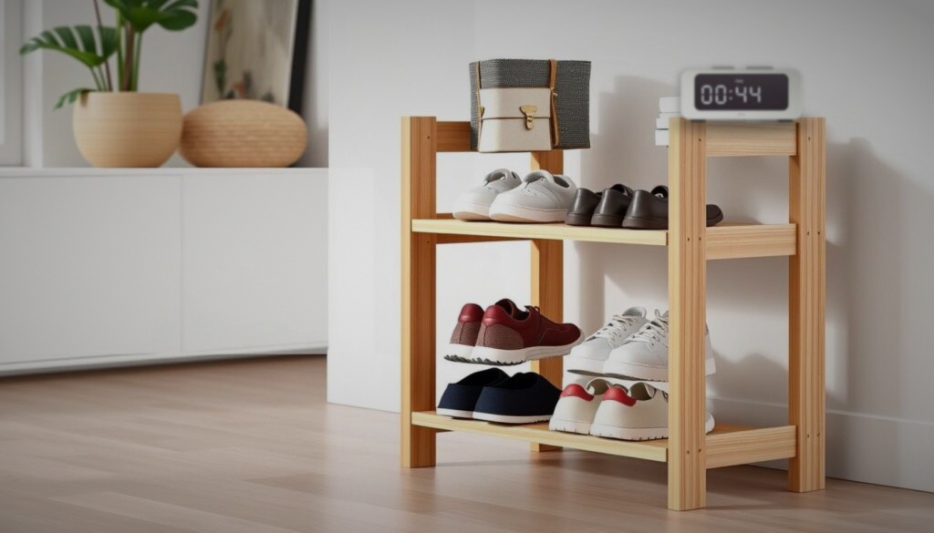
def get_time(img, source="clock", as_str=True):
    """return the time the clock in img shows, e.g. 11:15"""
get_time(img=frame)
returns 0:44
